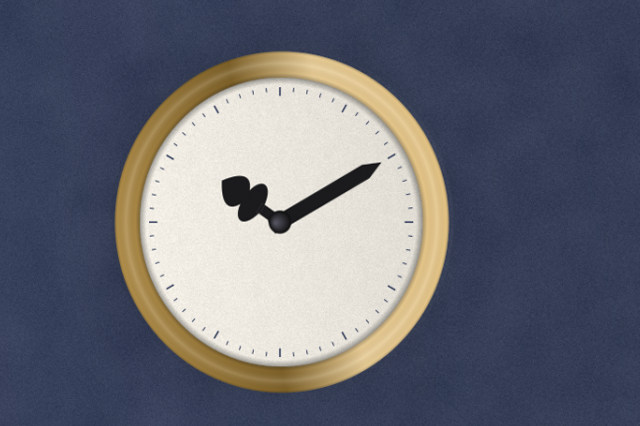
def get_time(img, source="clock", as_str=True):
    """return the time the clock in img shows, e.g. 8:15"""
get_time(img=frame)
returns 10:10
